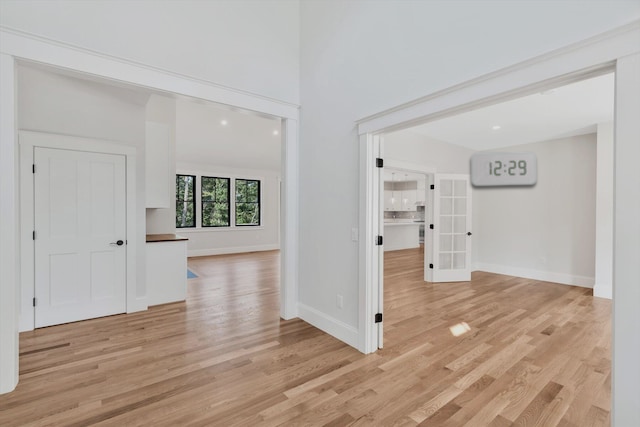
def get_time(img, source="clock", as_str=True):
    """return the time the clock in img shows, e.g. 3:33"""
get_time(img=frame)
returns 12:29
